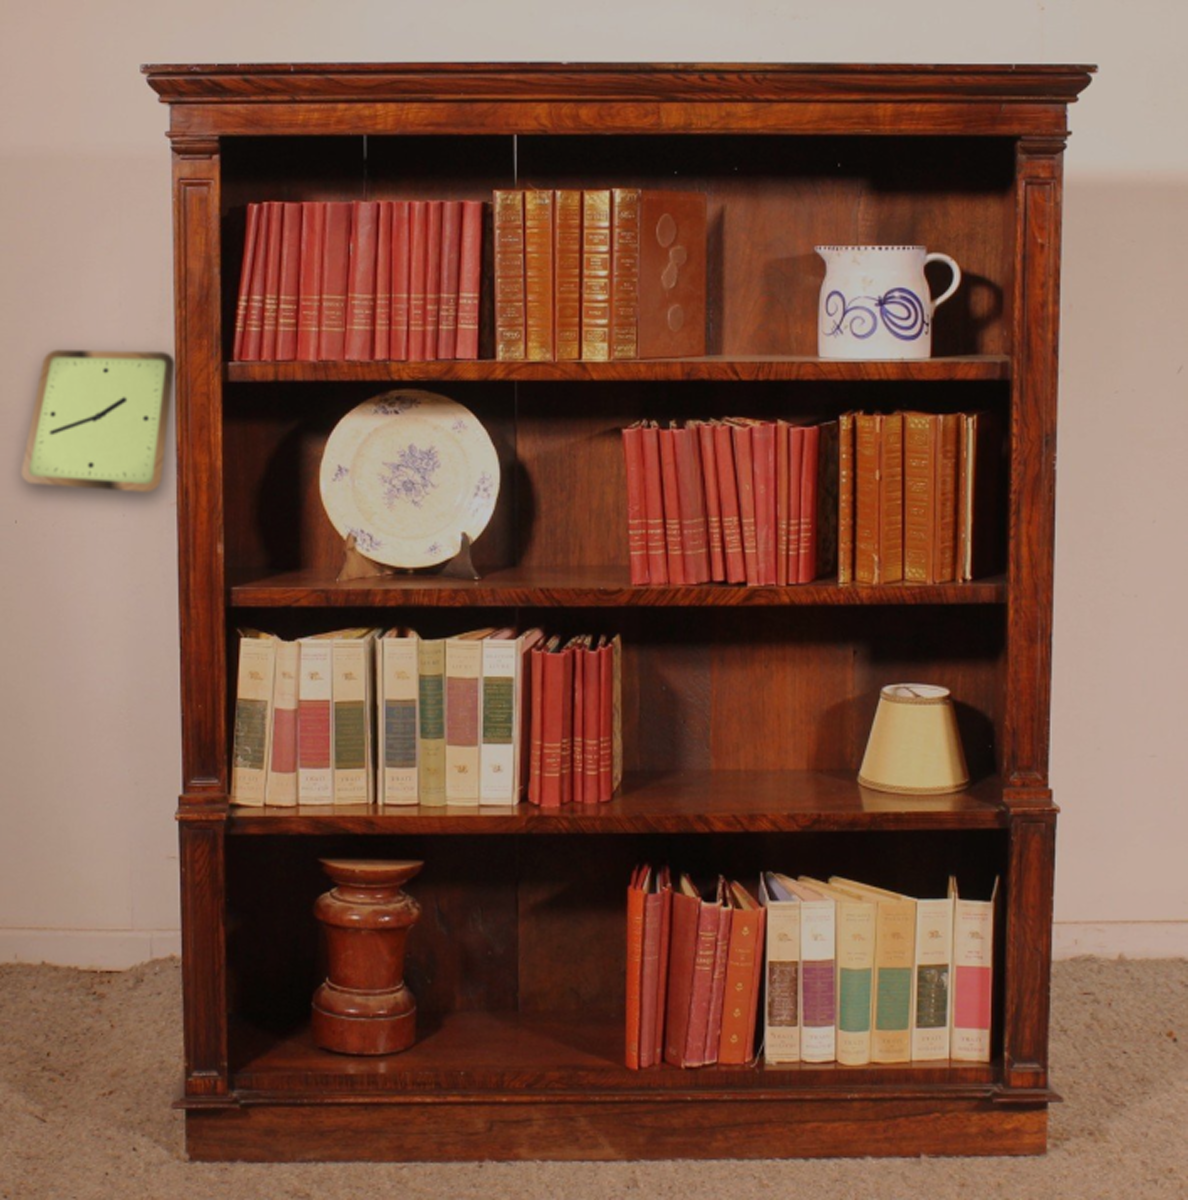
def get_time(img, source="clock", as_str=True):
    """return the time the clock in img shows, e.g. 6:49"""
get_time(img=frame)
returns 1:41
